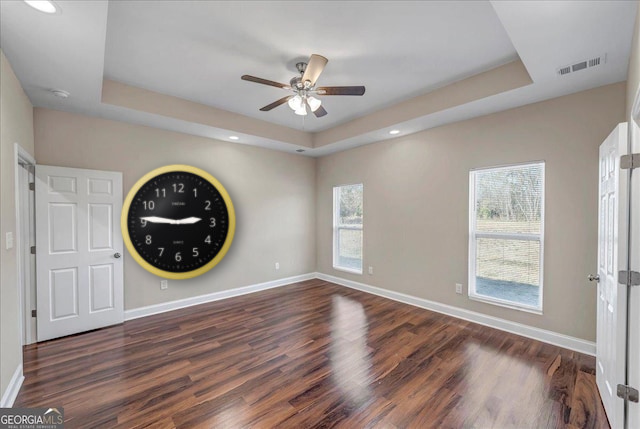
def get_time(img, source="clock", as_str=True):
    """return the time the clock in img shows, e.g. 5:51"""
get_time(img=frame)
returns 2:46
